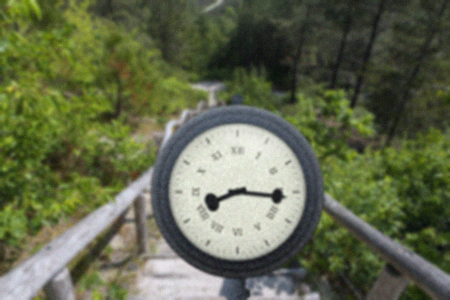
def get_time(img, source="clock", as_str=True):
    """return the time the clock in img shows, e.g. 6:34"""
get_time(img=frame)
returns 8:16
